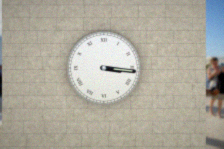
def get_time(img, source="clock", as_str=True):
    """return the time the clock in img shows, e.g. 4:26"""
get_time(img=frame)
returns 3:16
